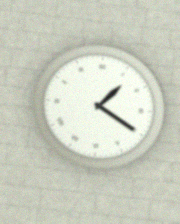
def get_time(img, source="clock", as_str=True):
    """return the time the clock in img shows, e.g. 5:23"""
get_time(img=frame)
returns 1:20
